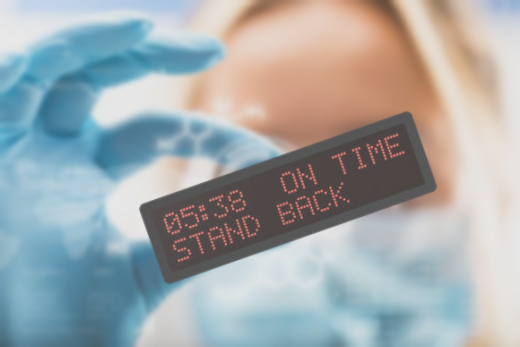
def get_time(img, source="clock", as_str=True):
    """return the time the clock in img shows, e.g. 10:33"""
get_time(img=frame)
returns 5:38
